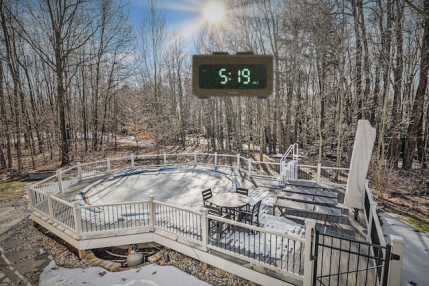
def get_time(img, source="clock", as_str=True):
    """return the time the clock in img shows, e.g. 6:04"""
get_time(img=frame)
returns 5:19
